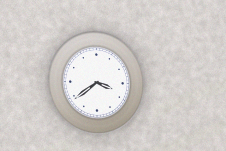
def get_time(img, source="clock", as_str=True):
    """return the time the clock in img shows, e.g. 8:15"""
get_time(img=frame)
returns 3:39
